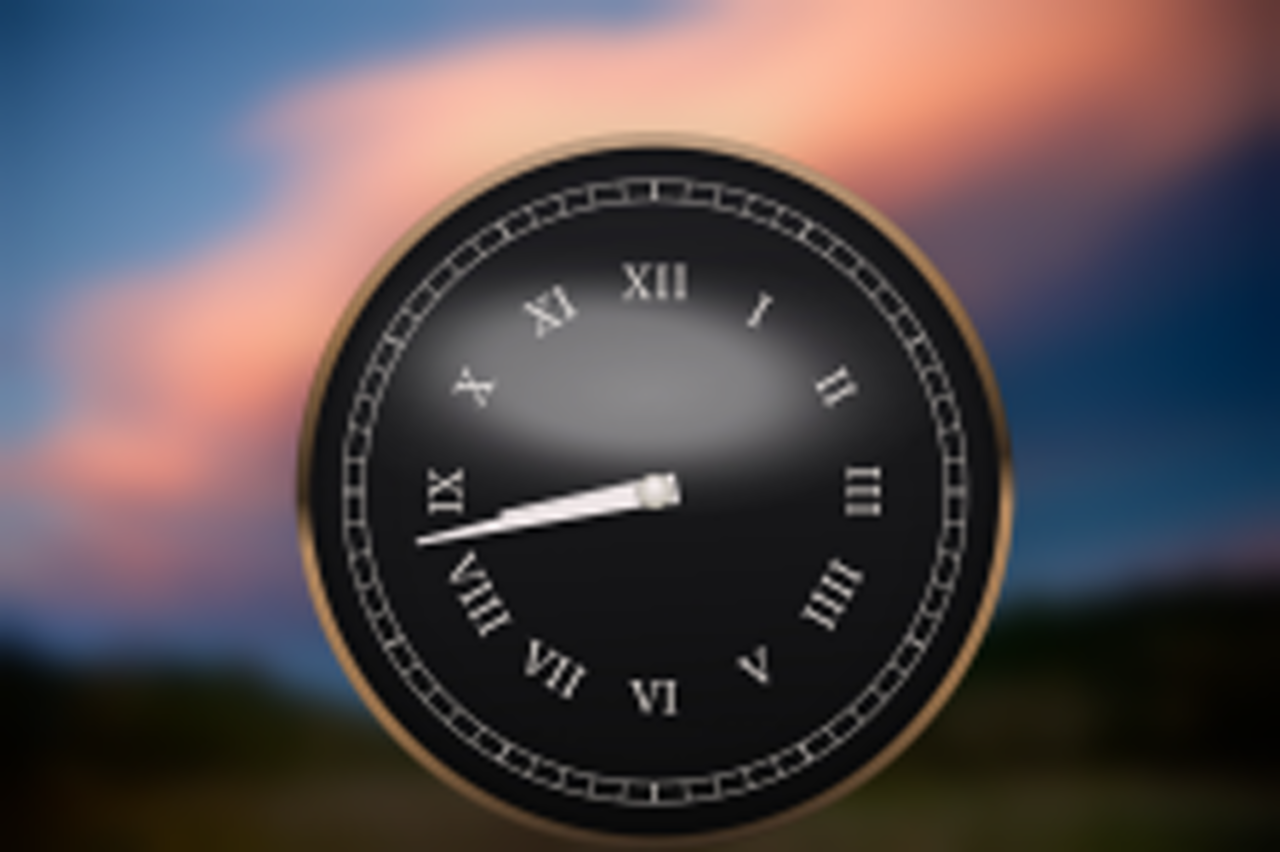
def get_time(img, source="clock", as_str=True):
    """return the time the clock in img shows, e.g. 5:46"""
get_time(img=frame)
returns 8:43
